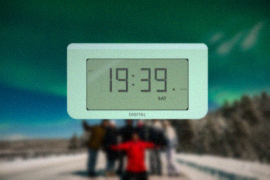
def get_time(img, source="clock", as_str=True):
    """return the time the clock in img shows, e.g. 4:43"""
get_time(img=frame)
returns 19:39
